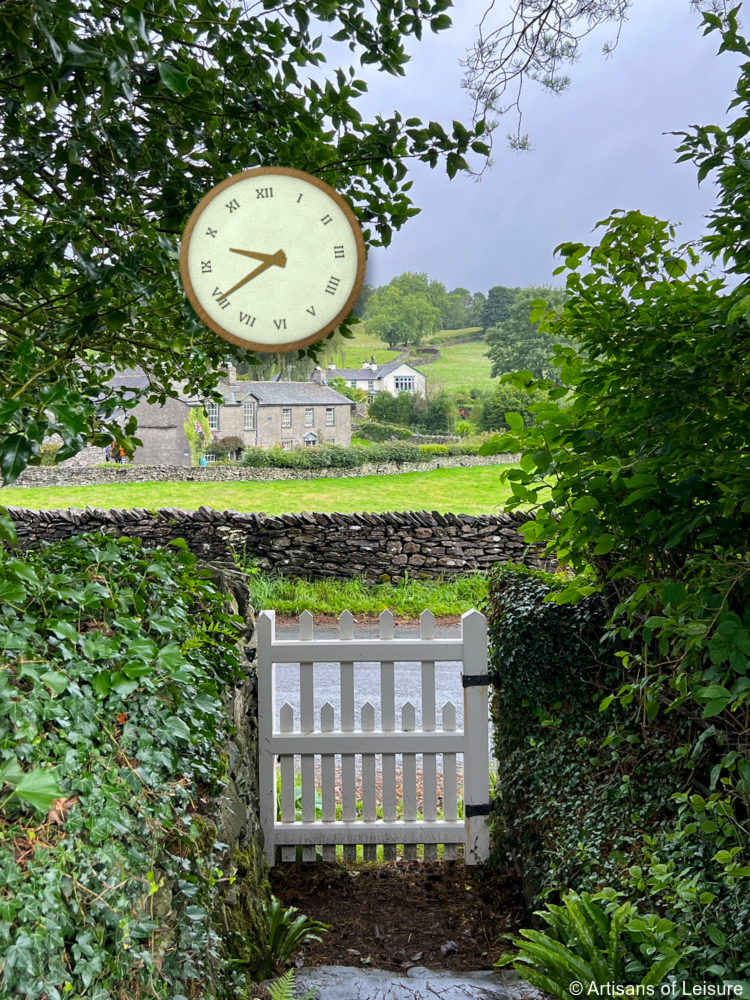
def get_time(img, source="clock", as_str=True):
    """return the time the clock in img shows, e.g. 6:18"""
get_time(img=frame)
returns 9:40
